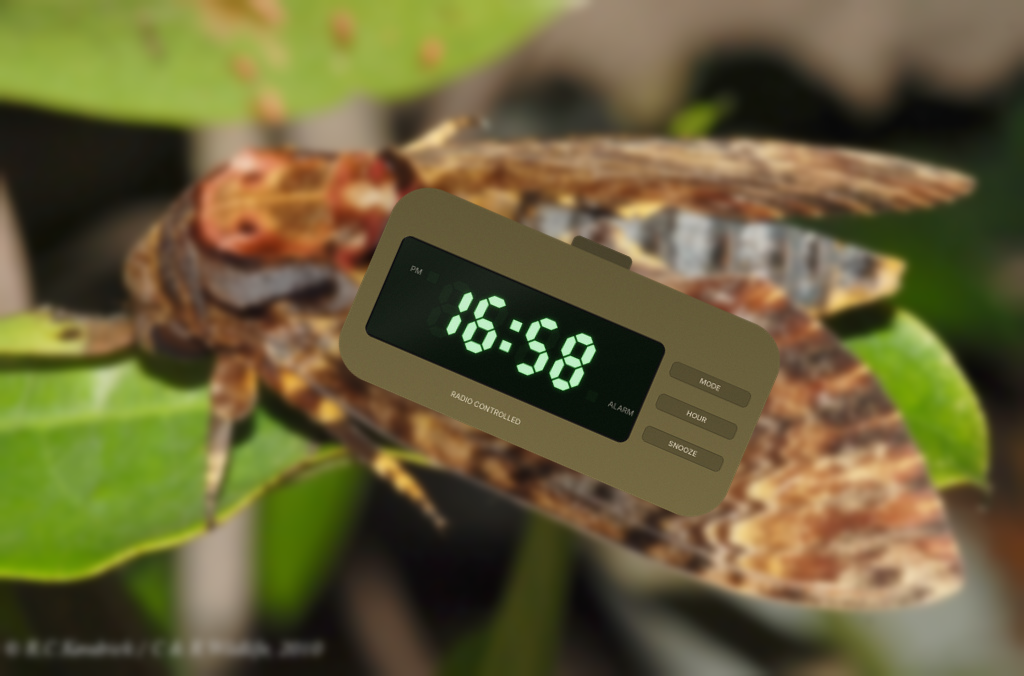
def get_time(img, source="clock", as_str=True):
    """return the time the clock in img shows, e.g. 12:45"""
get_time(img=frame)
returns 16:58
